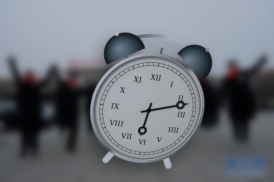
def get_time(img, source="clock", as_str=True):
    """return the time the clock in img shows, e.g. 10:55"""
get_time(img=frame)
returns 6:12
